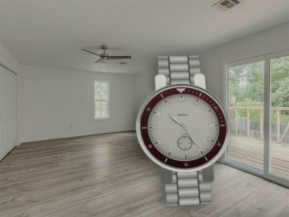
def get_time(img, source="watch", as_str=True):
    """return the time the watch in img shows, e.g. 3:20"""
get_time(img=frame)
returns 10:25
